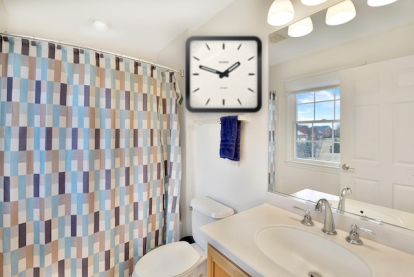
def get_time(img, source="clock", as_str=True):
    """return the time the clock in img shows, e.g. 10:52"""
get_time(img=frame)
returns 1:48
